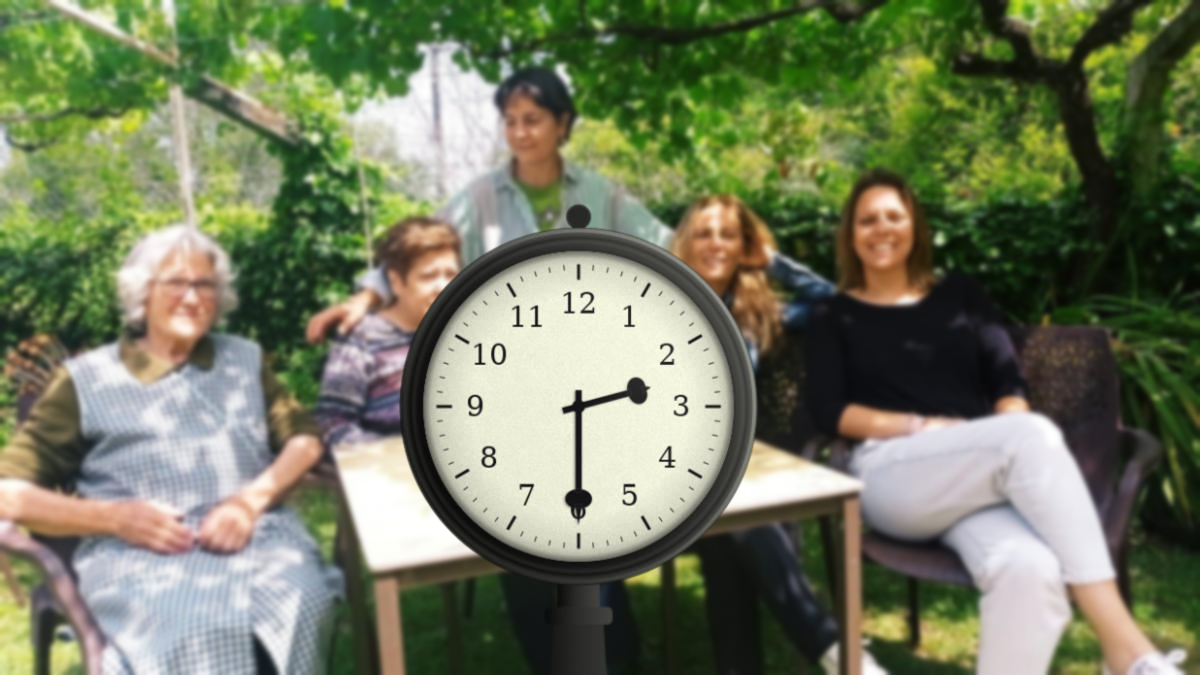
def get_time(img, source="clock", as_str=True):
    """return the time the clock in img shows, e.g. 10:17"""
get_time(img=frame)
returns 2:30
